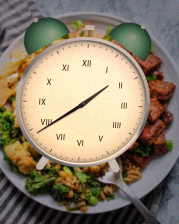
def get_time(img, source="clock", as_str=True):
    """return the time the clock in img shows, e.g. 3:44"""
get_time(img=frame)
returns 1:39
